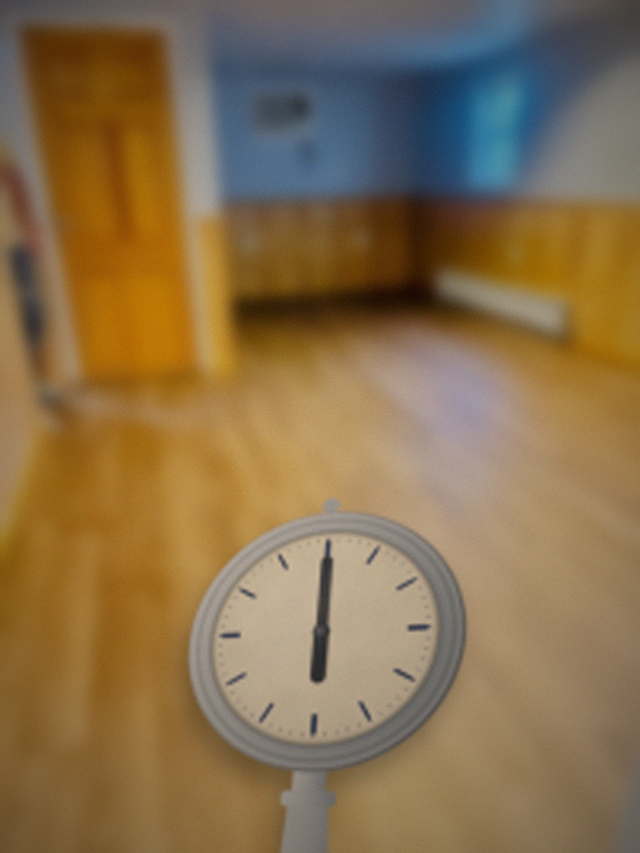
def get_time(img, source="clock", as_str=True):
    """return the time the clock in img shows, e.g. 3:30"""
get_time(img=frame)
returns 6:00
